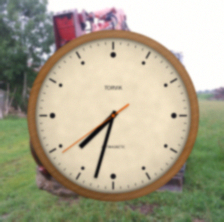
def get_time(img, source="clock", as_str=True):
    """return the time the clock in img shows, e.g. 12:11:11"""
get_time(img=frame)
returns 7:32:39
